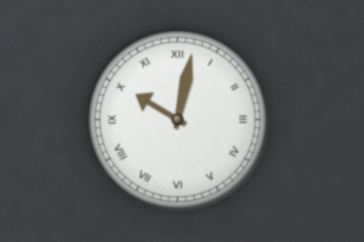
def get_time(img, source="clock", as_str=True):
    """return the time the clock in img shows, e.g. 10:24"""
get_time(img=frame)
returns 10:02
